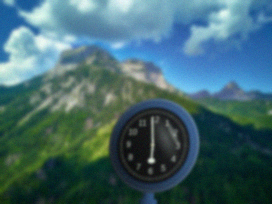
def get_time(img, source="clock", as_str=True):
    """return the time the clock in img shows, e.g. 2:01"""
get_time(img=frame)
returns 5:59
